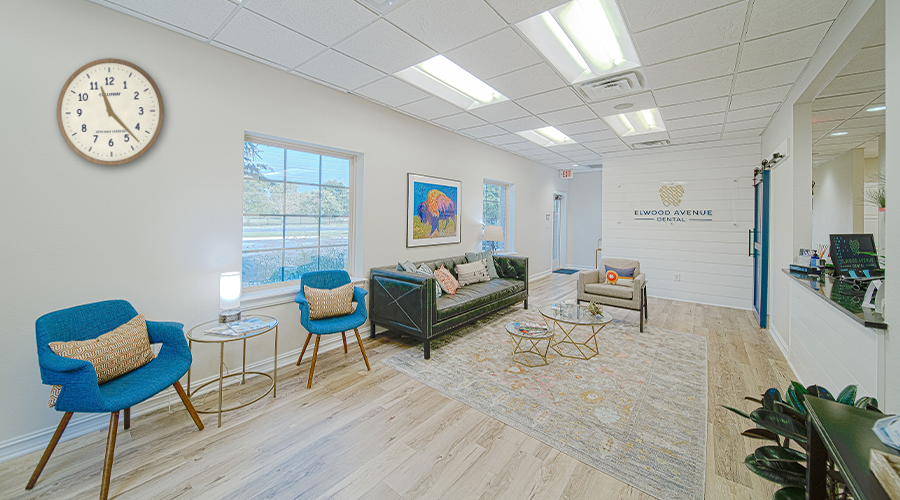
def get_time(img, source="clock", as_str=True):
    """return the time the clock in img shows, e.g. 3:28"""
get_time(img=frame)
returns 11:23
